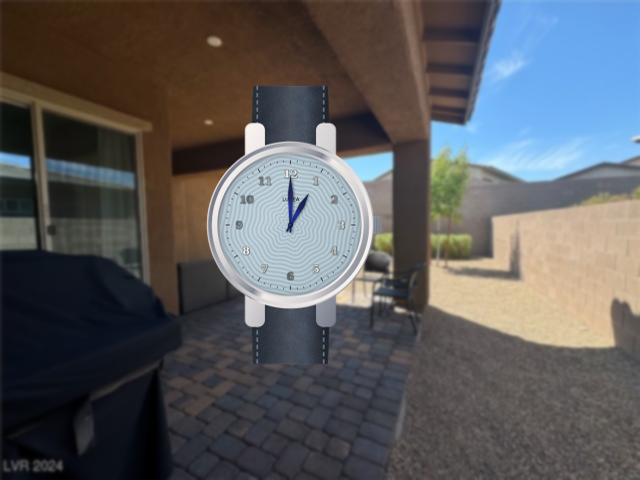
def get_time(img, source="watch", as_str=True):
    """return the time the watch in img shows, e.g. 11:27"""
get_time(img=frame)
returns 1:00
